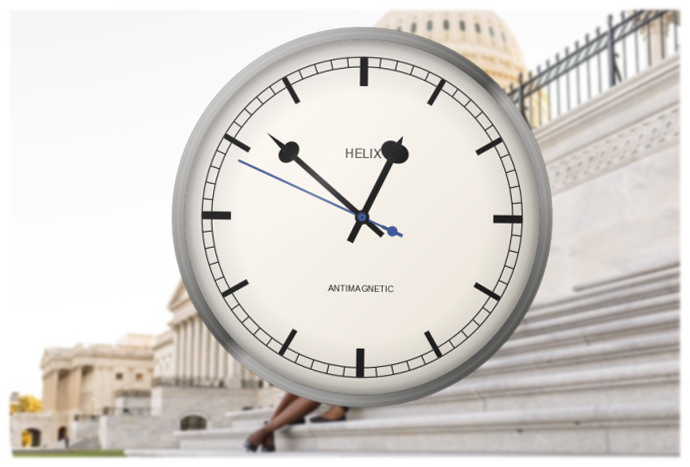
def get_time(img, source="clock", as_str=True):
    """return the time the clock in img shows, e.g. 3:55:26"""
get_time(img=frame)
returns 12:51:49
